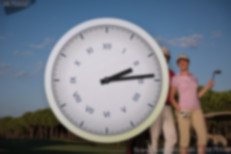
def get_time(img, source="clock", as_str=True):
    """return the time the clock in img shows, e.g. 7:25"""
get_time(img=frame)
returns 2:14
